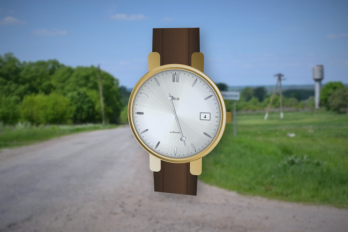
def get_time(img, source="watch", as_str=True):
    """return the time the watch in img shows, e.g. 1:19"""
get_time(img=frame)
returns 11:27
